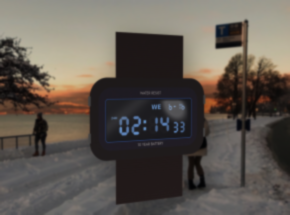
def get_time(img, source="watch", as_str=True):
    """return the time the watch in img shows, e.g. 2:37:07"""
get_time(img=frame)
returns 2:14:33
